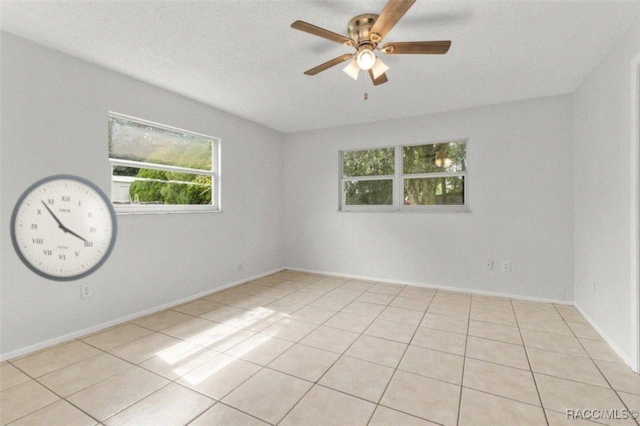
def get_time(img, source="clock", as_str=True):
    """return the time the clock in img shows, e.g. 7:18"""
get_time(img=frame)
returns 3:53
